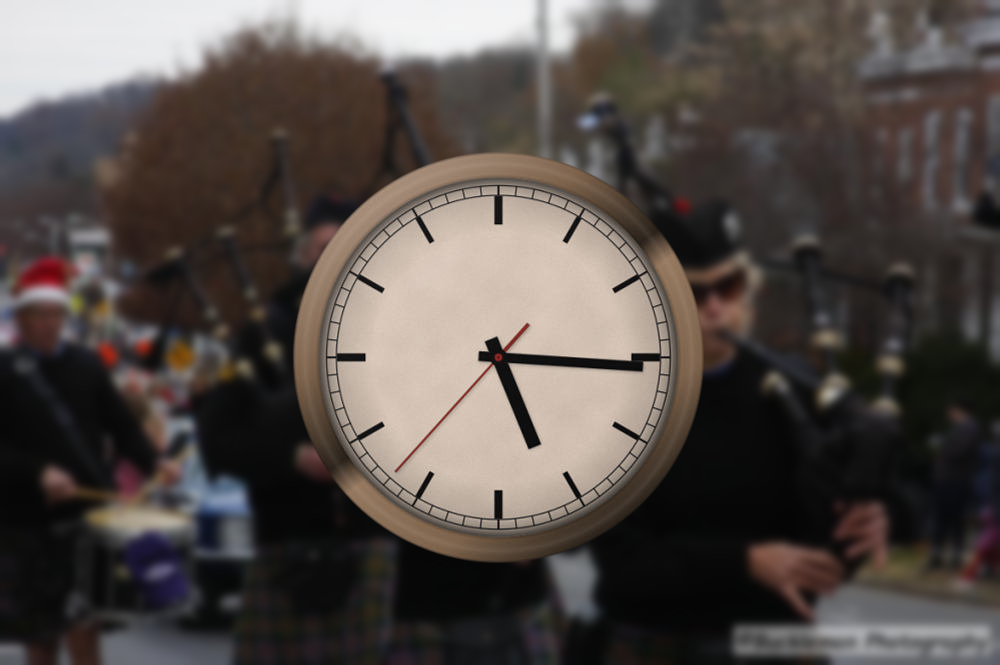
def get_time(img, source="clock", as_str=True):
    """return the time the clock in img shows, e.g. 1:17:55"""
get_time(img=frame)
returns 5:15:37
